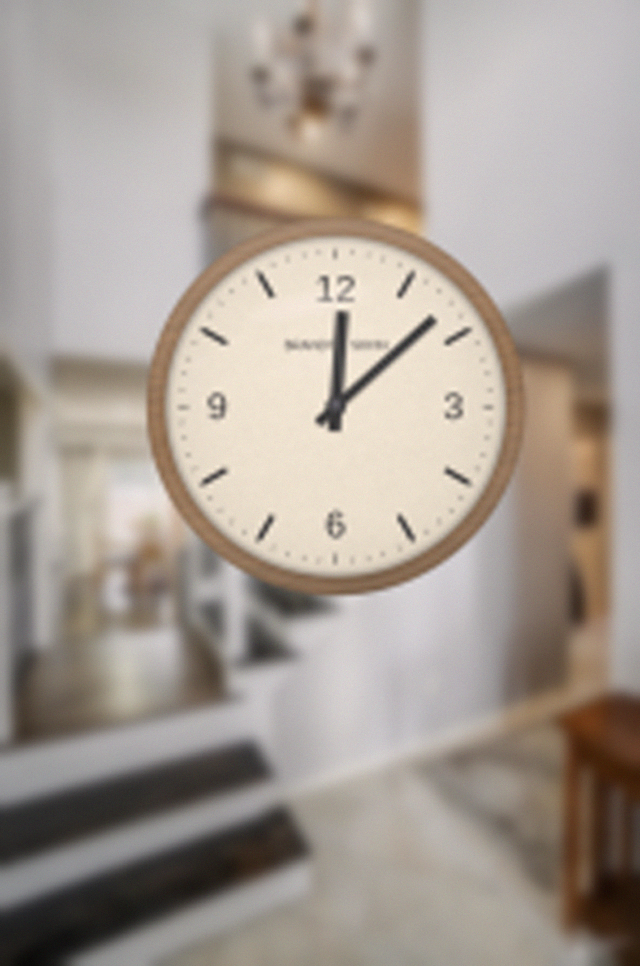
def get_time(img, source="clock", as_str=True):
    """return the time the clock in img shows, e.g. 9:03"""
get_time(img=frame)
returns 12:08
